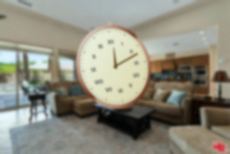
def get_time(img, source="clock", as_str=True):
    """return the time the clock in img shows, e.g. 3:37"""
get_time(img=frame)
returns 12:12
